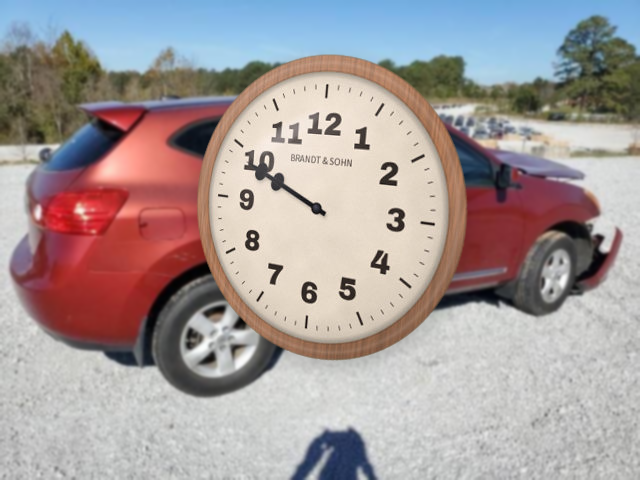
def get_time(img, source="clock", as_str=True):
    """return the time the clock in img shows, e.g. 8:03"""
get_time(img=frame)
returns 9:49
